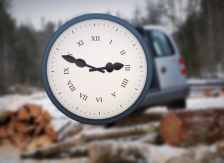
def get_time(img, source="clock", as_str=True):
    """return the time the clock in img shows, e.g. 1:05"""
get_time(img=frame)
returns 2:49
